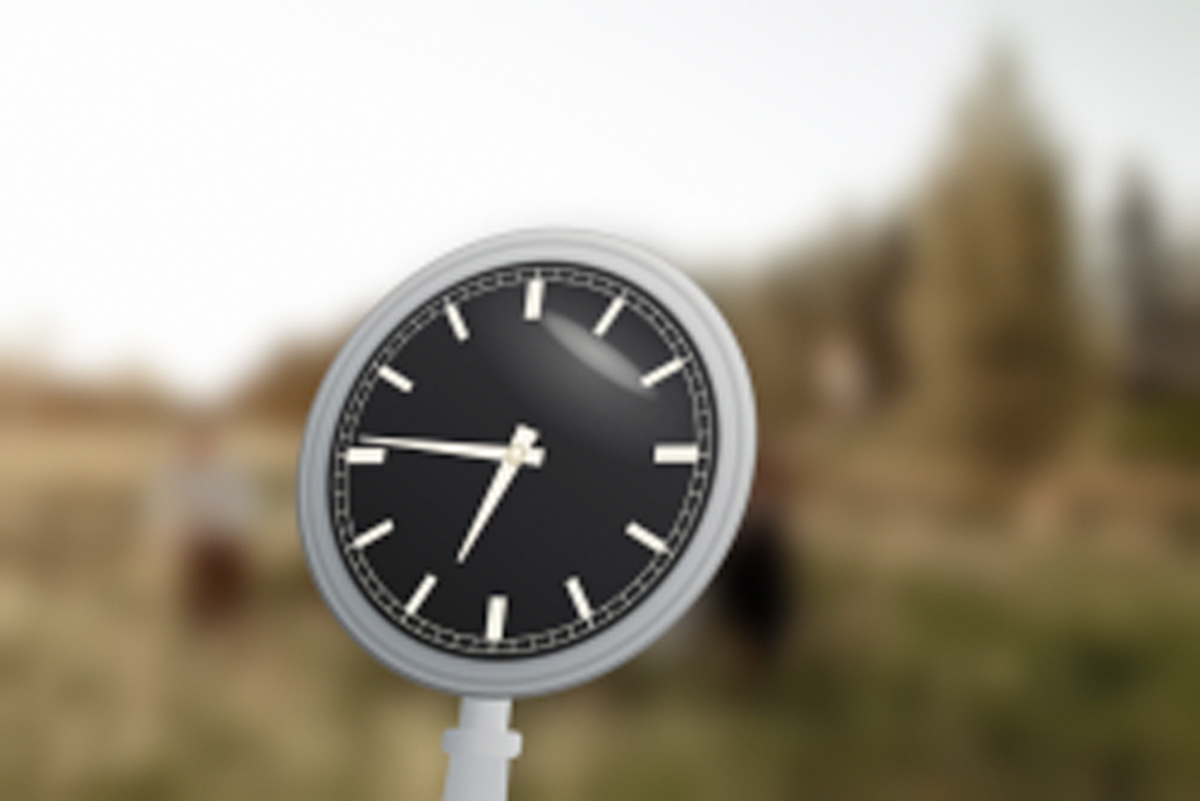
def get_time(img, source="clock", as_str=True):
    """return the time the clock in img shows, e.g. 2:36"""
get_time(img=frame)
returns 6:46
